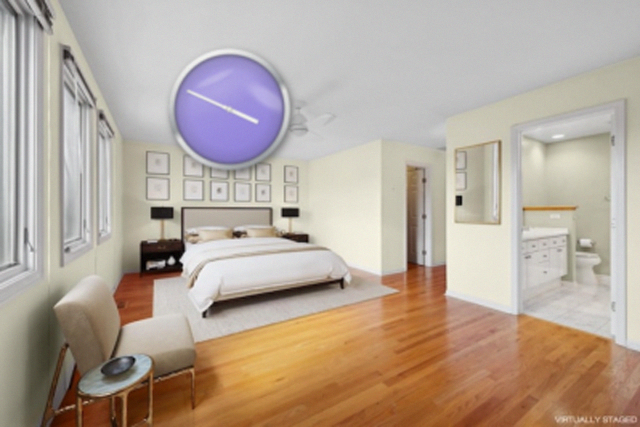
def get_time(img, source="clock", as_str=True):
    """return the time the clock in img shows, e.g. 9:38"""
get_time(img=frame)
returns 3:49
